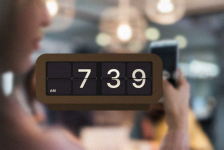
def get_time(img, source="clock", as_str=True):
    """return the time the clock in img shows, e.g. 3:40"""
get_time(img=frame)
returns 7:39
